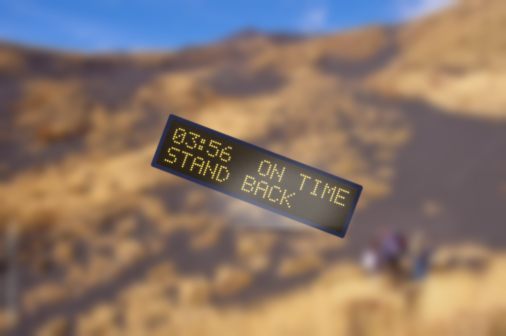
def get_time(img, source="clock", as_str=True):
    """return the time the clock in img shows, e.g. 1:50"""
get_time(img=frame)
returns 3:56
